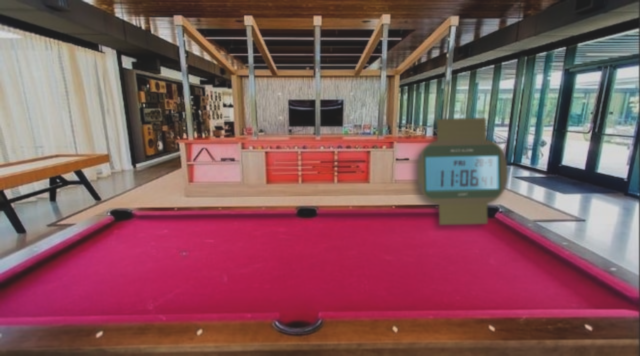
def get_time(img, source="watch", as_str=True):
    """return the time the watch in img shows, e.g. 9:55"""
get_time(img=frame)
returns 11:06
